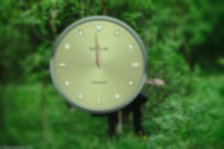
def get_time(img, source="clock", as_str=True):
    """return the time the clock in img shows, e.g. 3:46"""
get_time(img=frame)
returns 11:59
